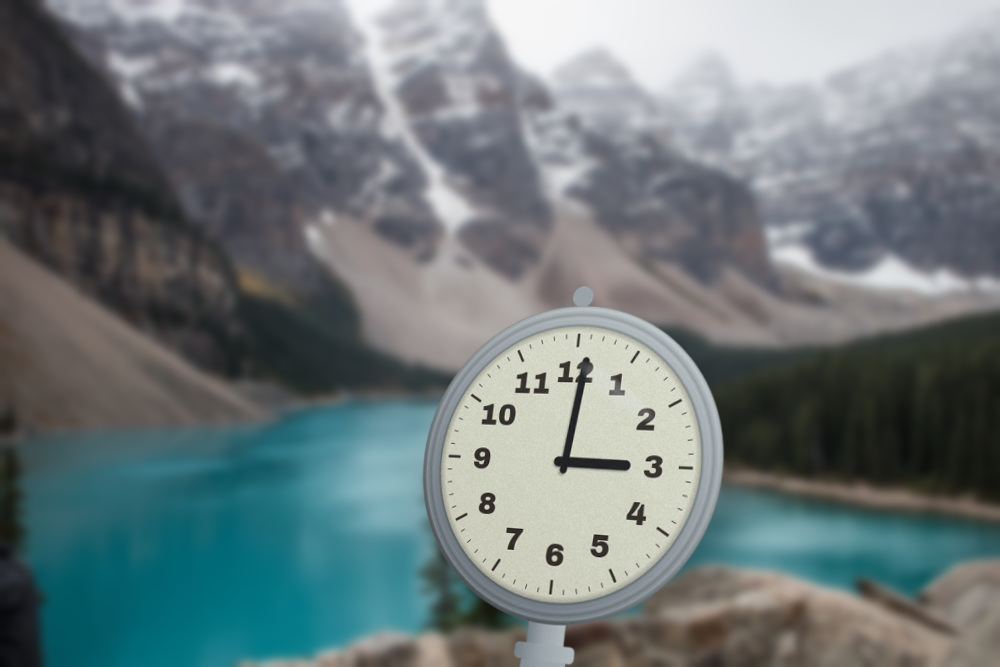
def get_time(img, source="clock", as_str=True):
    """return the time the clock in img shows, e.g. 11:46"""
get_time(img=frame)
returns 3:01
